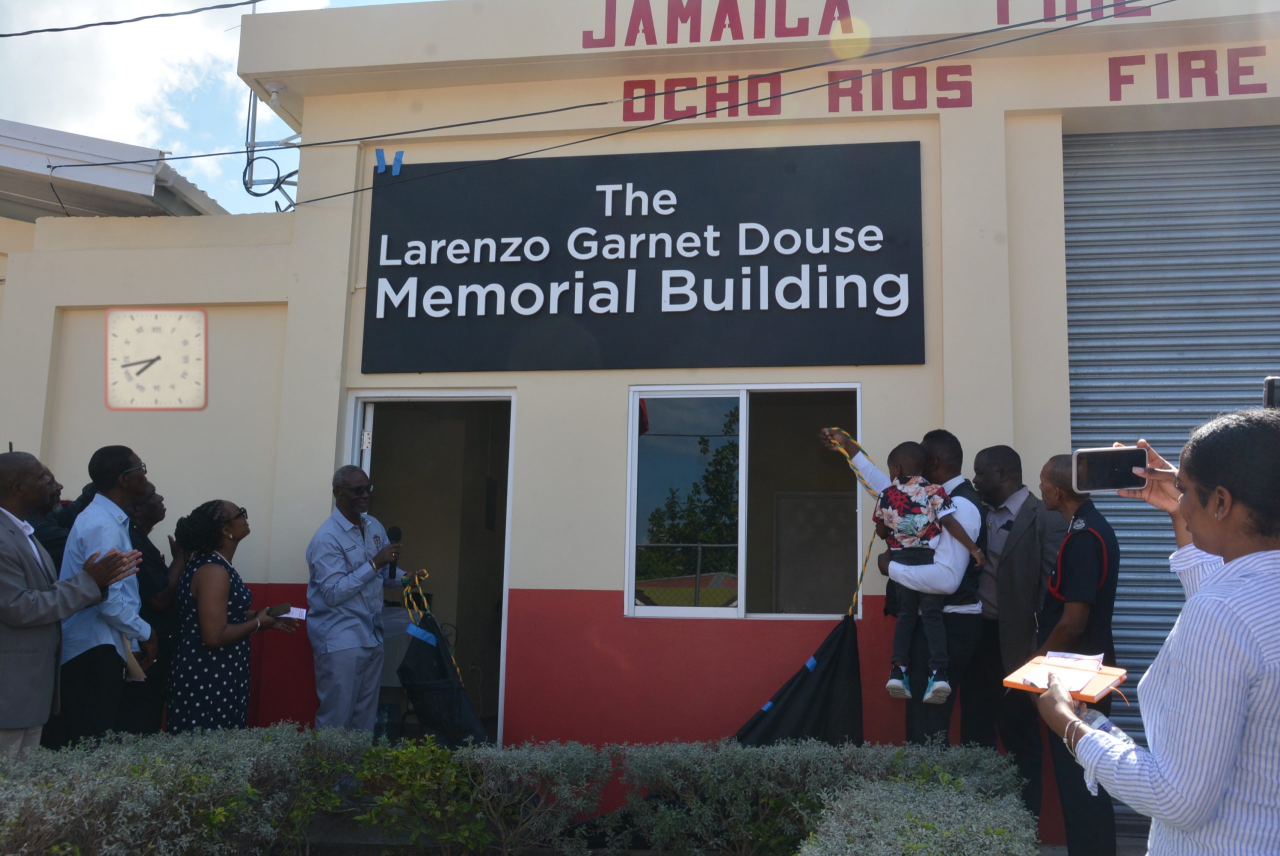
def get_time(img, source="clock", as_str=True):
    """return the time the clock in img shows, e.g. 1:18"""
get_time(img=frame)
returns 7:43
